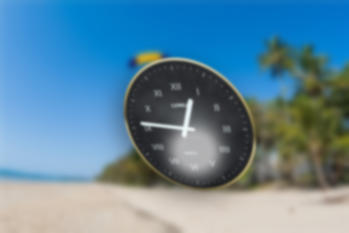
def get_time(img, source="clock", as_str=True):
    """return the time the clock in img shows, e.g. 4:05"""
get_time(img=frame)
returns 12:46
